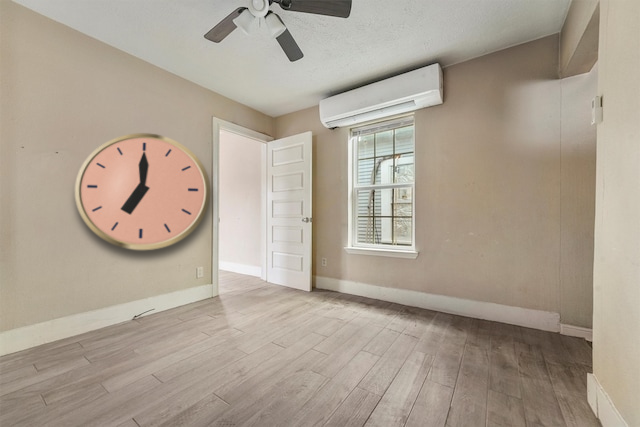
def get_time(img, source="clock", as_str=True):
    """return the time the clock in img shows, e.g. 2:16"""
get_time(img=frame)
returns 7:00
